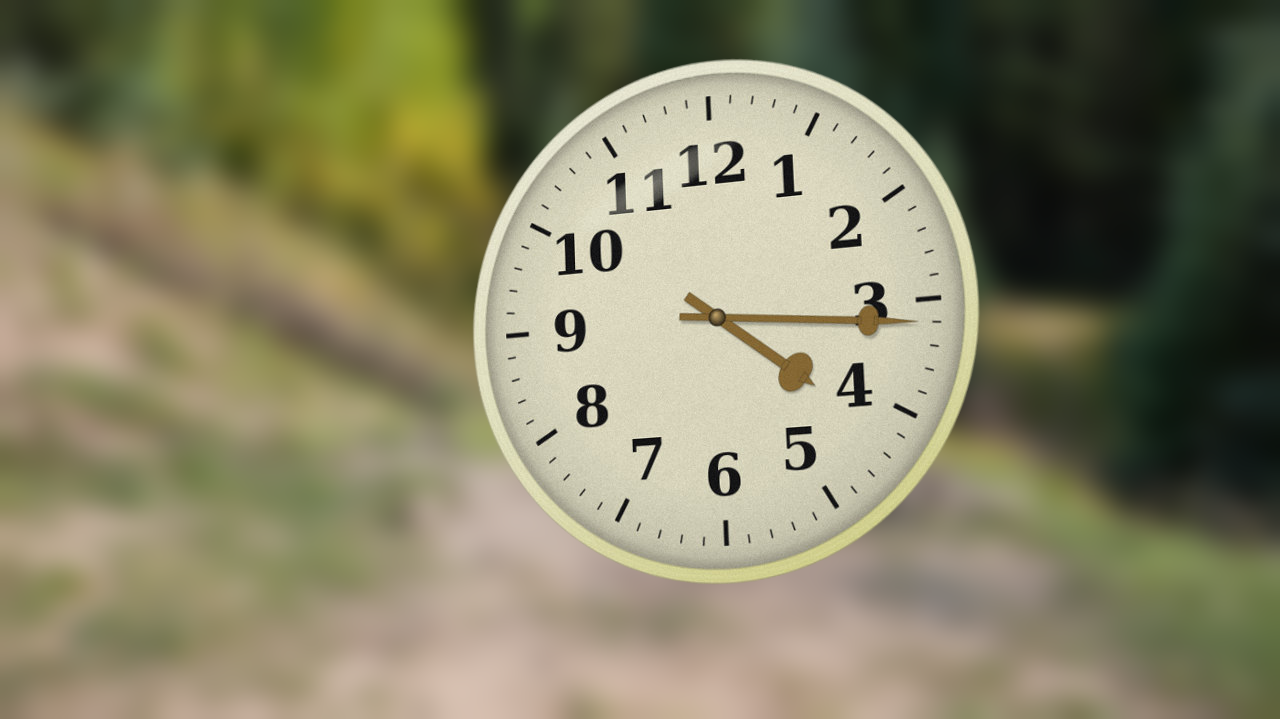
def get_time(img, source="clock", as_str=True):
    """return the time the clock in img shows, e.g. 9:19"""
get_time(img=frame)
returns 4:16
